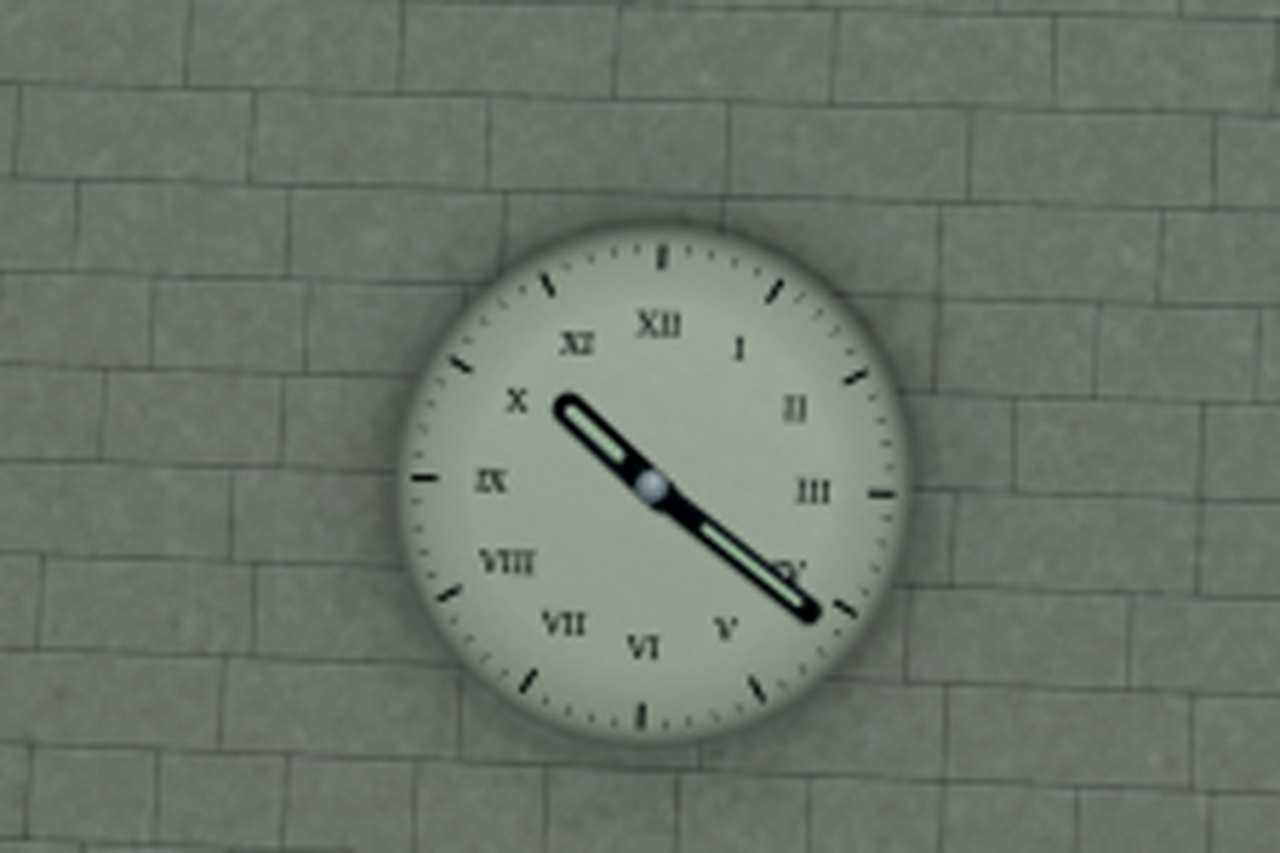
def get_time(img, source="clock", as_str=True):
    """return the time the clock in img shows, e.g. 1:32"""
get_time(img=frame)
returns 10:21
